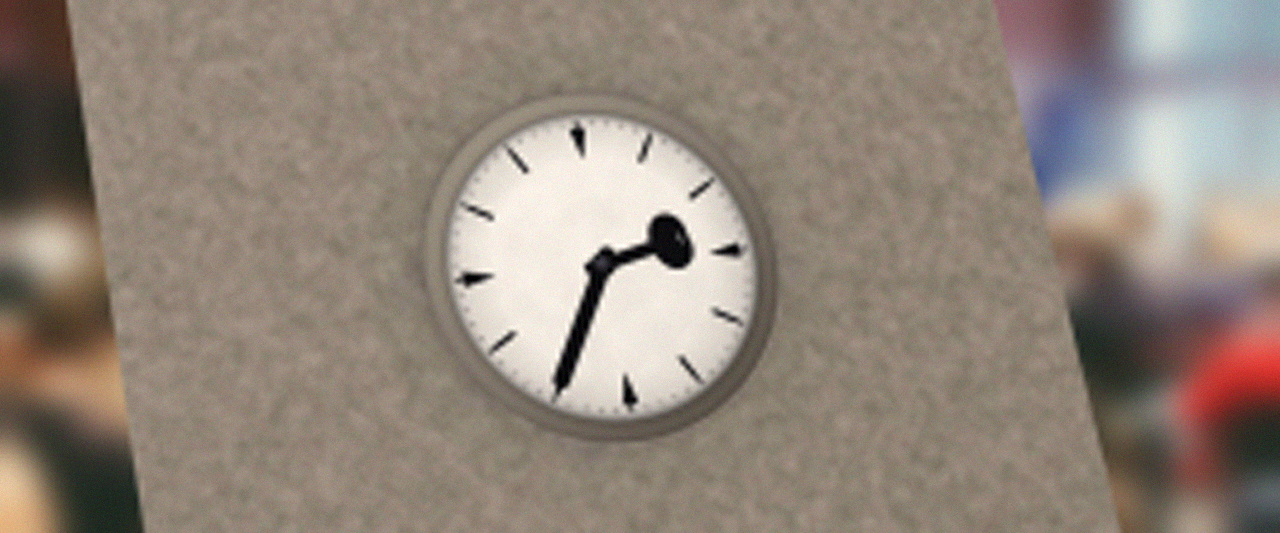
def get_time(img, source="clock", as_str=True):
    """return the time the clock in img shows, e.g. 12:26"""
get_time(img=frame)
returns 2:35
